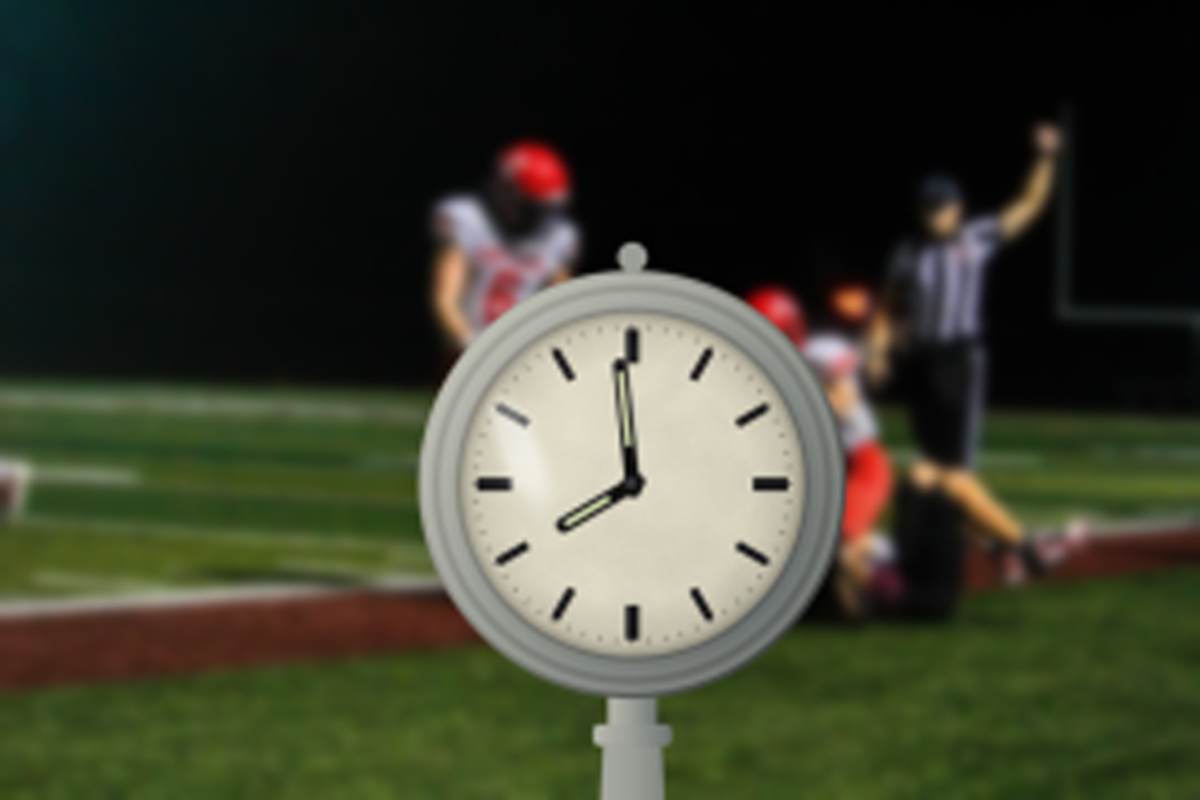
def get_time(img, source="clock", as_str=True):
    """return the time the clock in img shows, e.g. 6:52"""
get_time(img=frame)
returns 7:59
